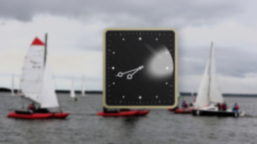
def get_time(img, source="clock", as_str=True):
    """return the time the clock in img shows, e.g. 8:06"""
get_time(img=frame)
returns 7:42
